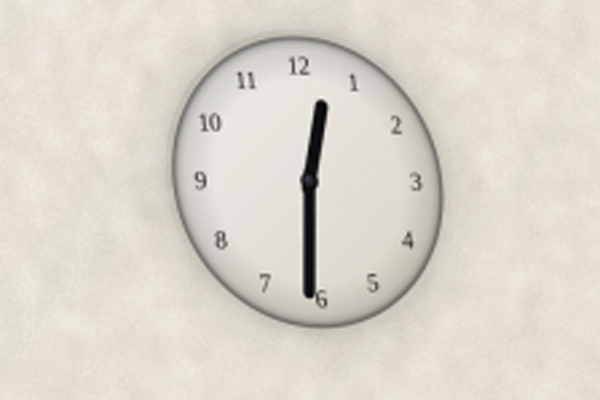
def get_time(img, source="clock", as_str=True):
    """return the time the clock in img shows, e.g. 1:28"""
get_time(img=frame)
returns 12:31
